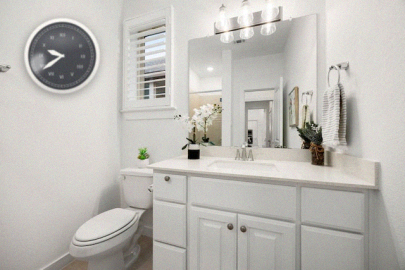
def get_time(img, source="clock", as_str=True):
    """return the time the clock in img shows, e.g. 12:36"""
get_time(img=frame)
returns 9:39
